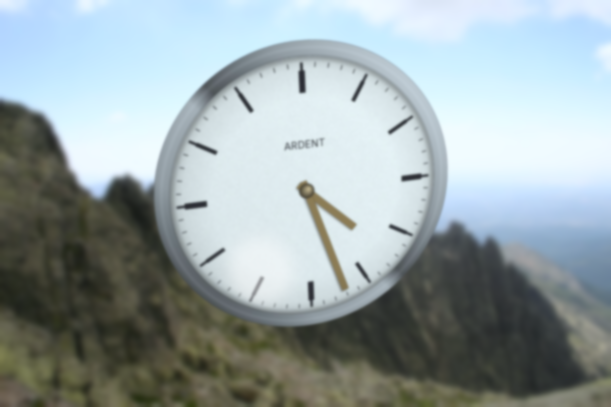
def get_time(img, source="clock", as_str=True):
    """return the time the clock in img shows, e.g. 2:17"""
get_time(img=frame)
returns 4:27
